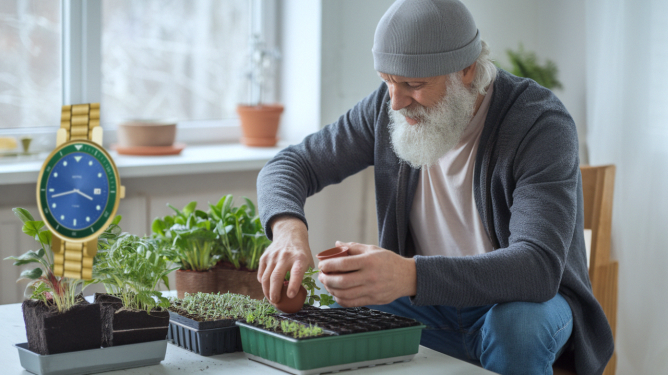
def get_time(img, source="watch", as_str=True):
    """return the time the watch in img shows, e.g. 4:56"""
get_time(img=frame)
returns 3:43
